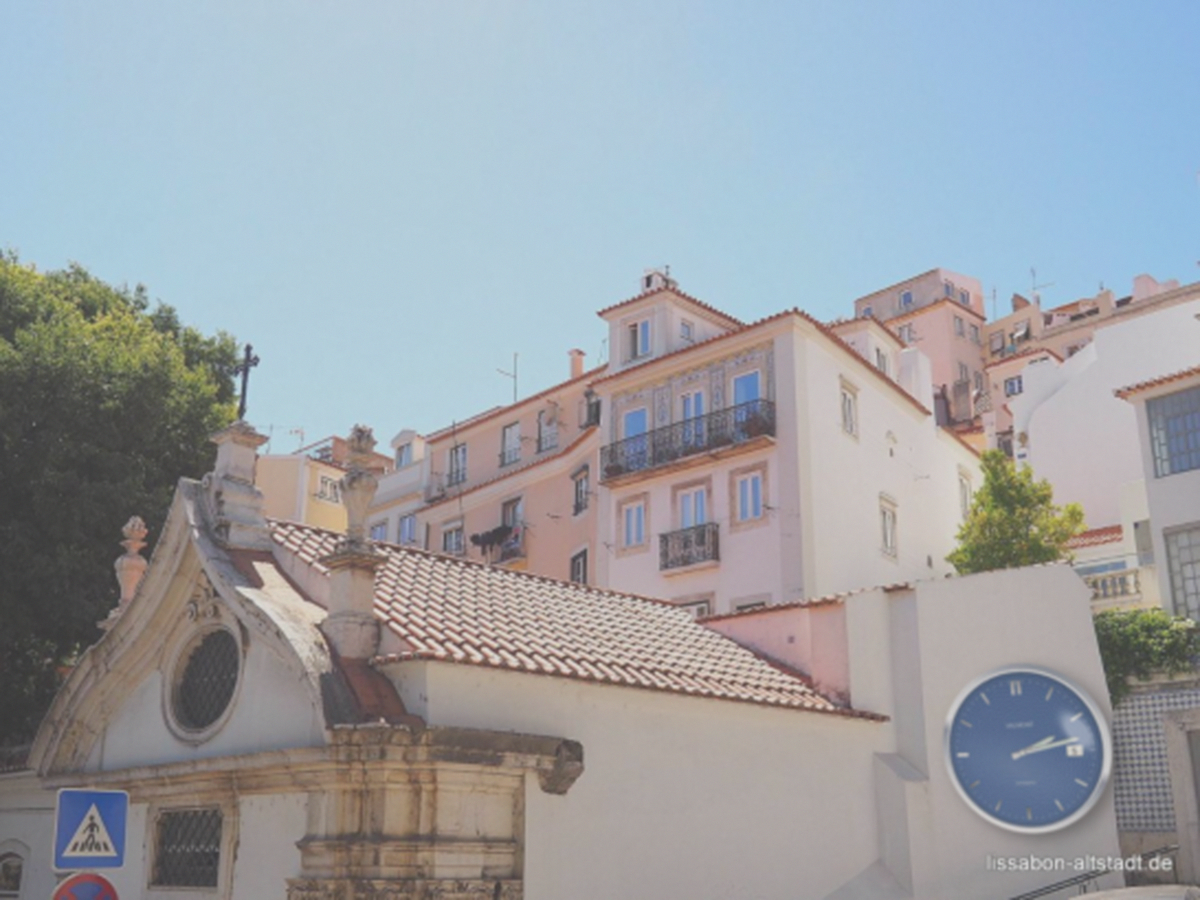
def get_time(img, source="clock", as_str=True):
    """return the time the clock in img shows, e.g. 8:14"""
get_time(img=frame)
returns 2:13
